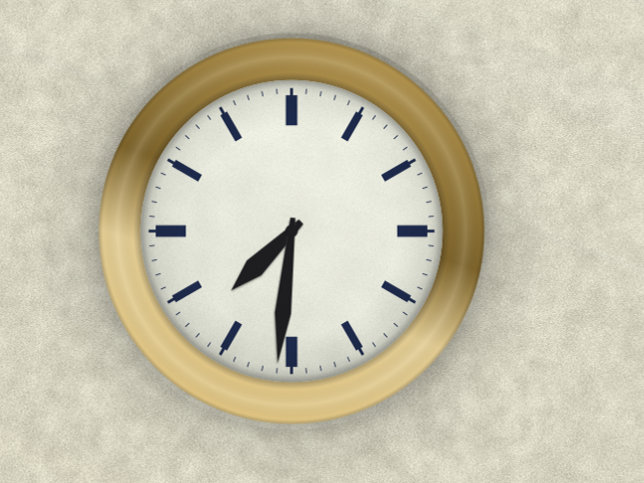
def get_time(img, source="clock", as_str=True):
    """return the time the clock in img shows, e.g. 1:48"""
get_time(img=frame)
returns 7:31
